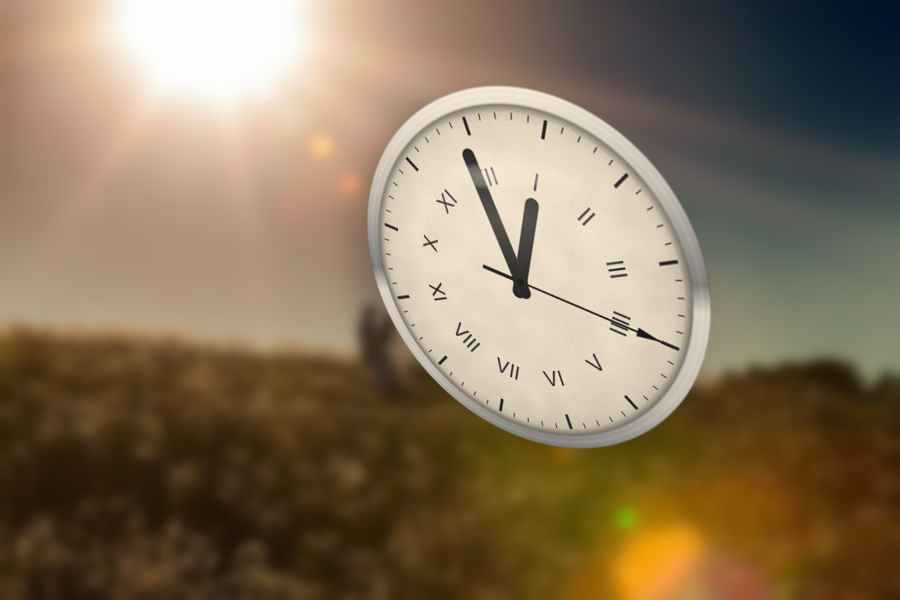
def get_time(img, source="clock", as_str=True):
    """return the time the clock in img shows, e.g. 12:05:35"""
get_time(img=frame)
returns 12:59:20
